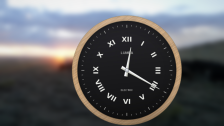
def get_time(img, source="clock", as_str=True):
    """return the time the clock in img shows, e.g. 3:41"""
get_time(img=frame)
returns 12:20
